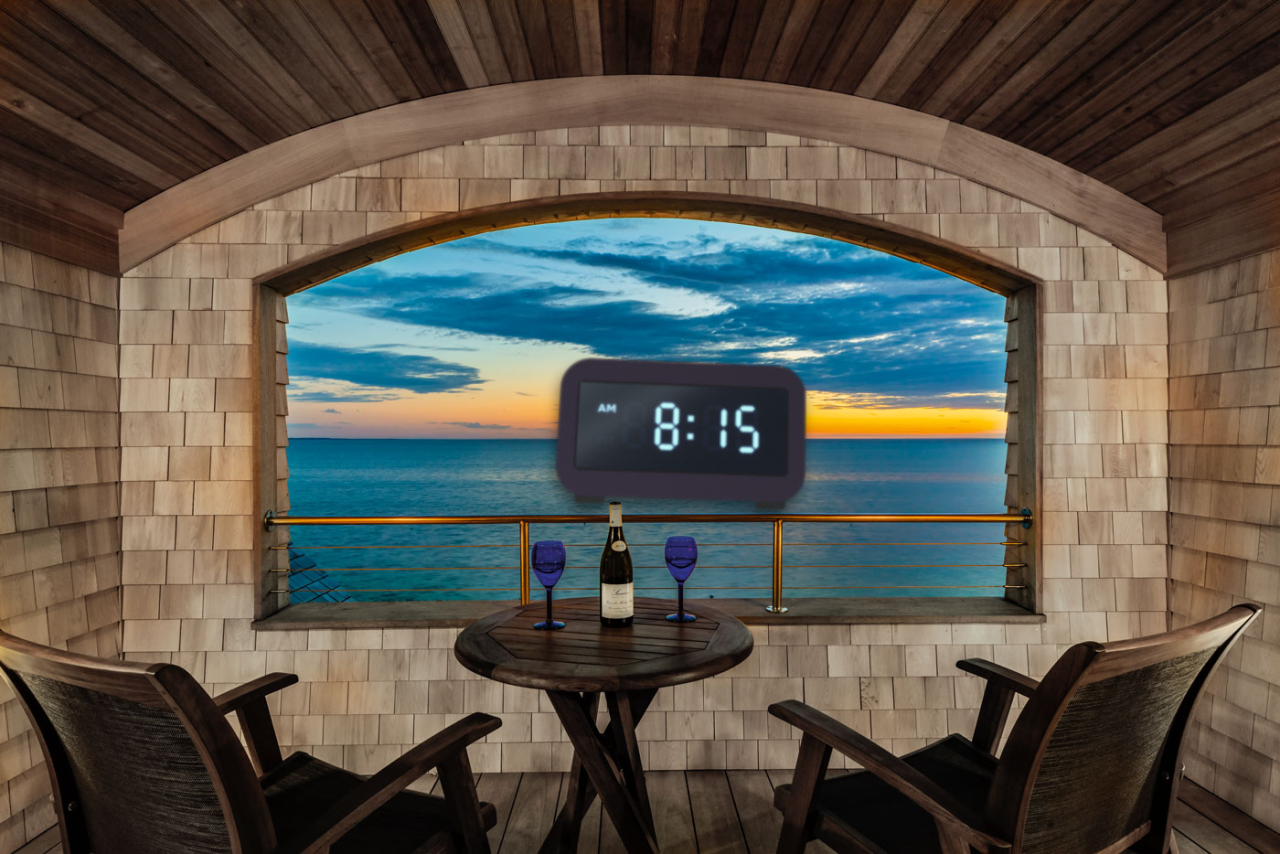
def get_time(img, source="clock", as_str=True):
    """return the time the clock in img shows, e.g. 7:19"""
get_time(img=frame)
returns 8:15
